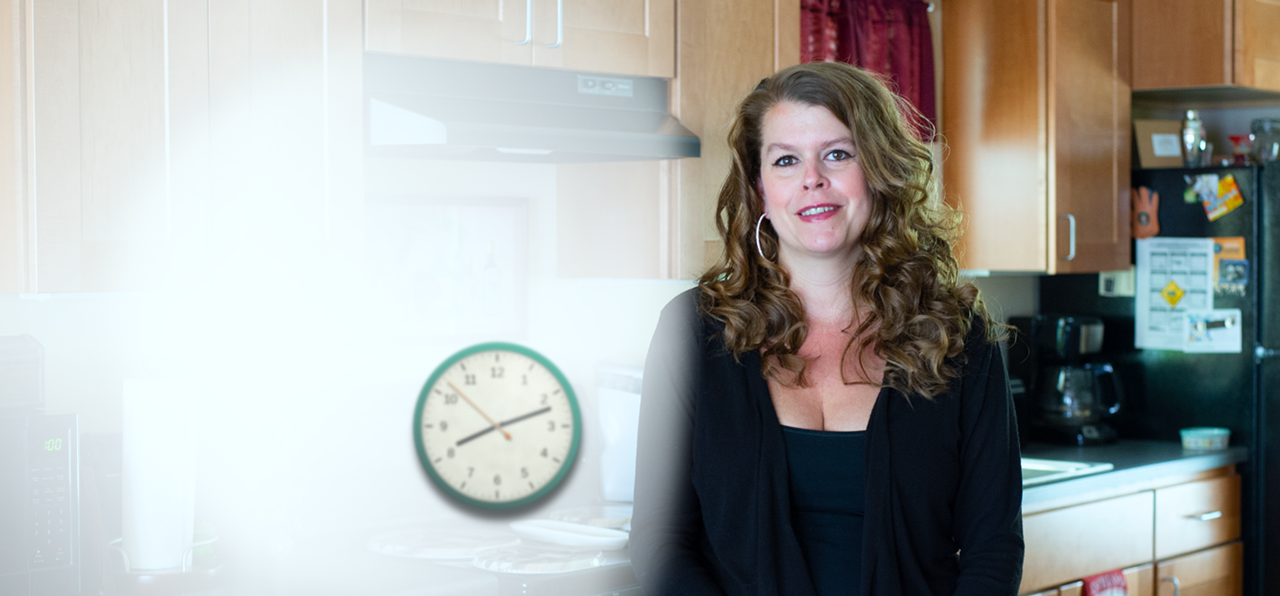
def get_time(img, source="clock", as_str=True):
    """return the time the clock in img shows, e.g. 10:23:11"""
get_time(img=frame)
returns 8:11:52
